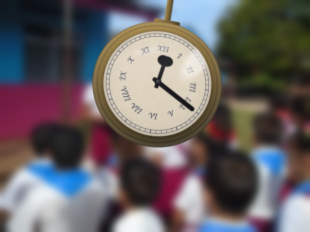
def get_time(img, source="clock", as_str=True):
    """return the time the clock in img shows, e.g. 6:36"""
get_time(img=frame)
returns 12:20
